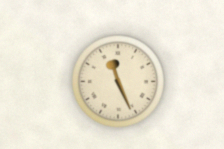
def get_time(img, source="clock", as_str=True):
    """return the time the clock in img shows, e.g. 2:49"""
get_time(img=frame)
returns 11:26
